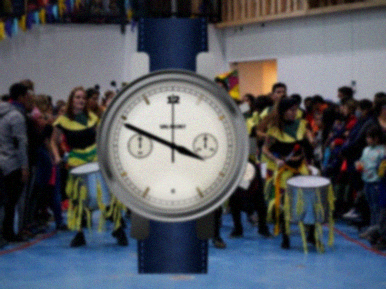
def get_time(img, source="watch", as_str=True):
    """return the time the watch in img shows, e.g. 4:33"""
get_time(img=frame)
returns 3:49
